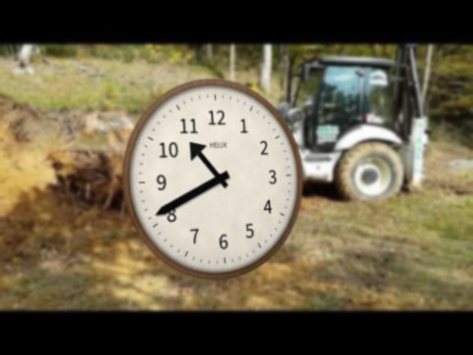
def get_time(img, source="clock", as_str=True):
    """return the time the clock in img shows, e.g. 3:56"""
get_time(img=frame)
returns 10:41
